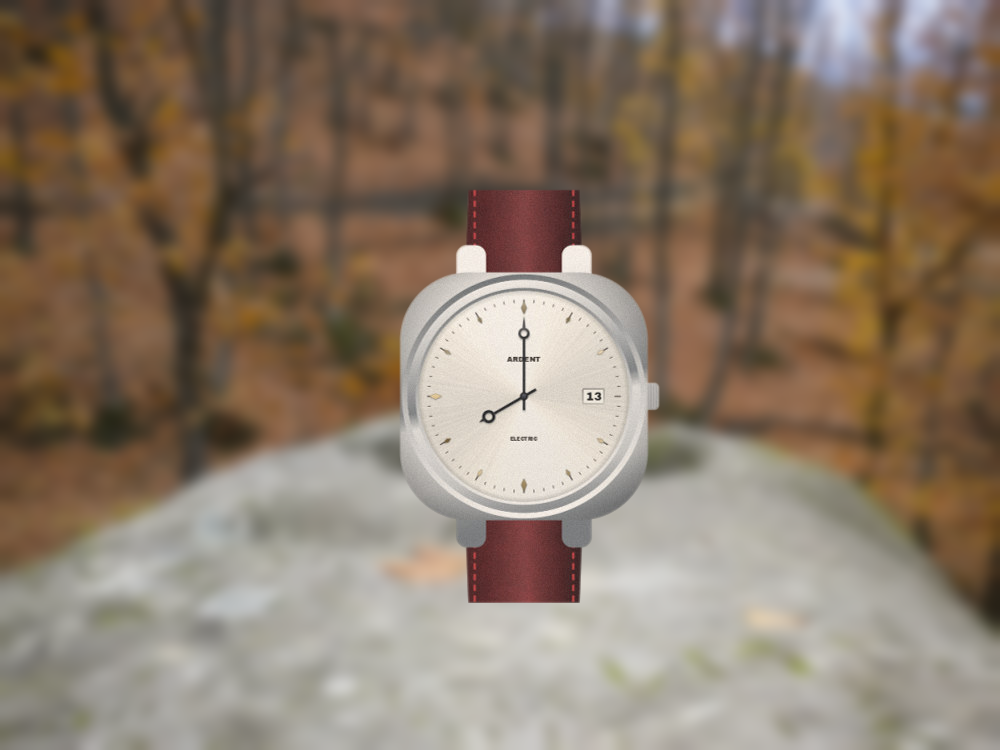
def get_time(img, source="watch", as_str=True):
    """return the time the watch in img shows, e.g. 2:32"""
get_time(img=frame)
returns 8:00
